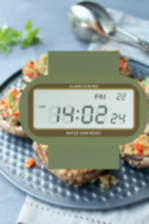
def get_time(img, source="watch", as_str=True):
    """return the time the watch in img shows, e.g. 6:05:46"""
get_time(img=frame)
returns 14:02:24
